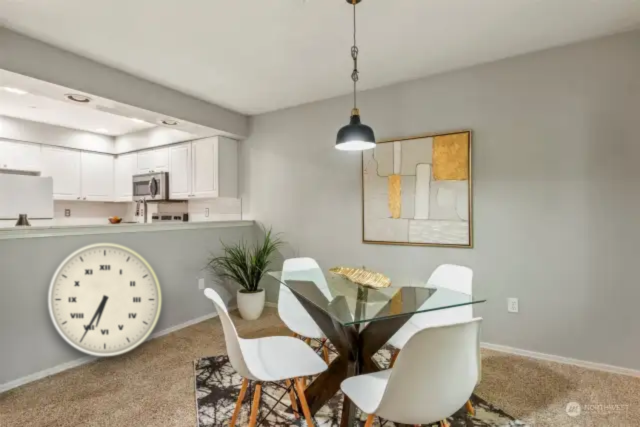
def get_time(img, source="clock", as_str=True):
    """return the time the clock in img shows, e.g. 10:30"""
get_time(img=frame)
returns 6:35
